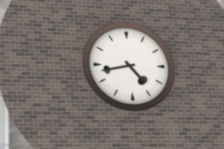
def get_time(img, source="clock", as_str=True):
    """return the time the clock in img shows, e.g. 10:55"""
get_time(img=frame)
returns 4:43
